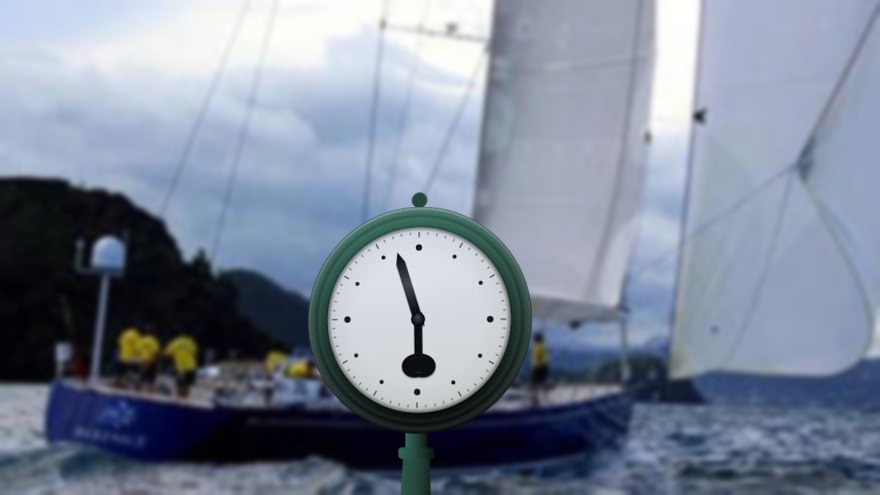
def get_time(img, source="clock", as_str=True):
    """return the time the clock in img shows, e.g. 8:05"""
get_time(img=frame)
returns 5:57
